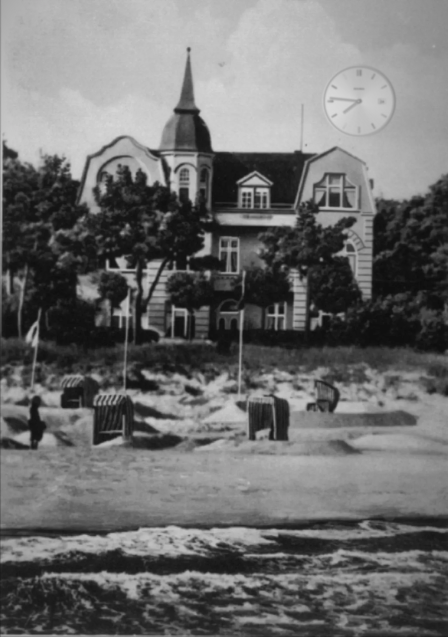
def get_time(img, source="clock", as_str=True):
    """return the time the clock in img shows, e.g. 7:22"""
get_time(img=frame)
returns 7:46
